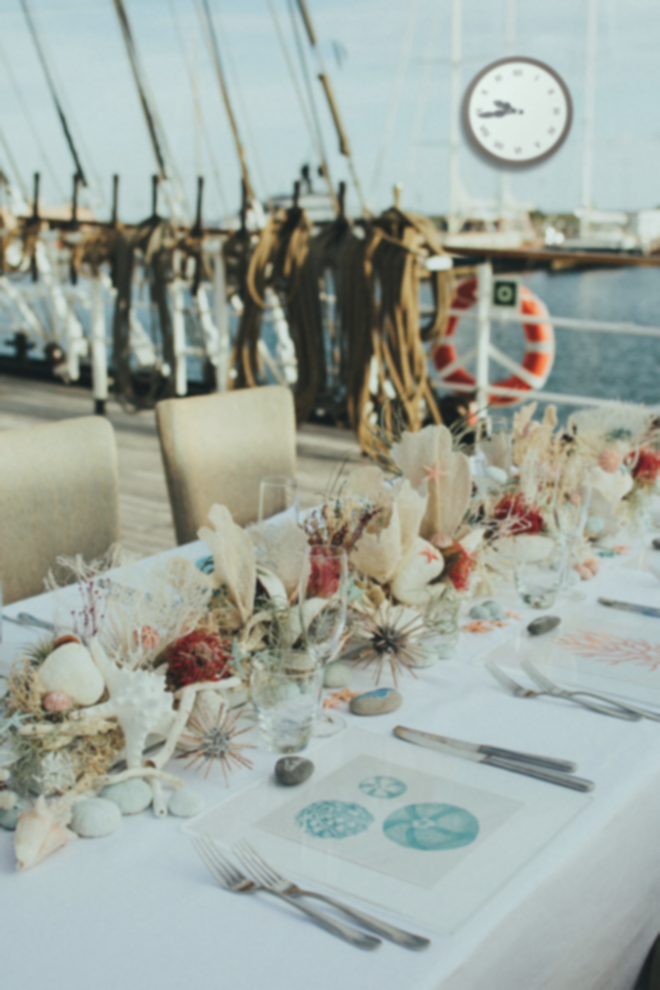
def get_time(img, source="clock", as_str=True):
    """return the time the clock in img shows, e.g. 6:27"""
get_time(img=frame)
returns 9:44
